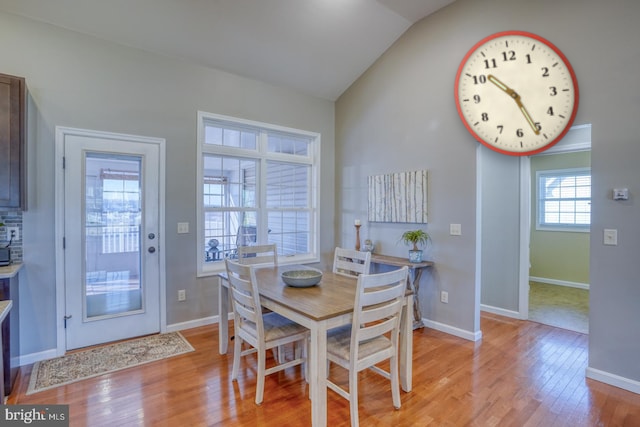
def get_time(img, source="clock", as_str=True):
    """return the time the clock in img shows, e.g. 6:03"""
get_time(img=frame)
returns 10:26
